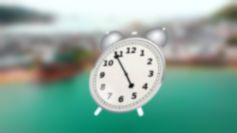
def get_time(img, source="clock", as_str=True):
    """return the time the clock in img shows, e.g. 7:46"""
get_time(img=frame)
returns 4:54
